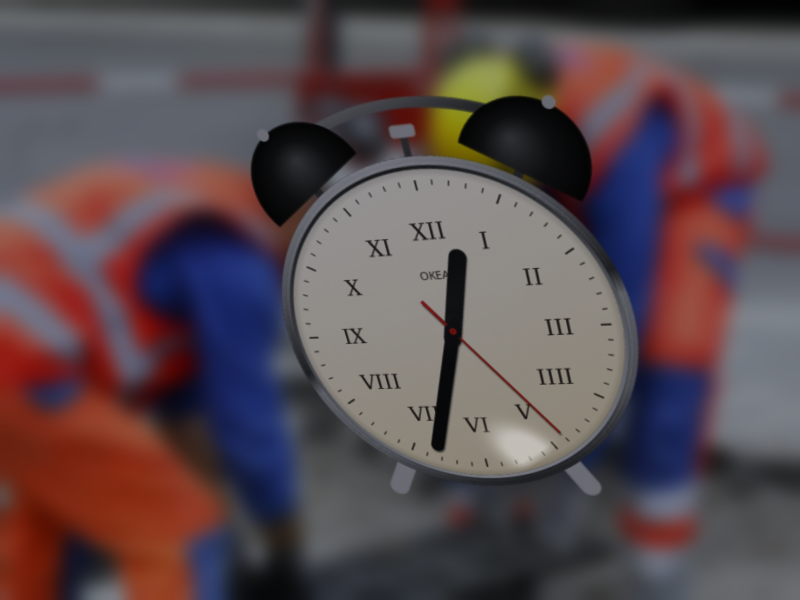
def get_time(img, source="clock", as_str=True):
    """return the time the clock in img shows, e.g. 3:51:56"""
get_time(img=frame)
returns 12:33:24
